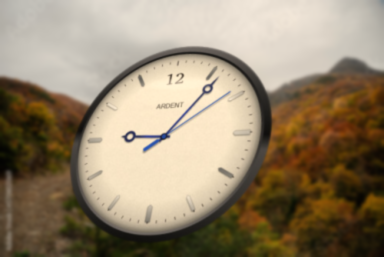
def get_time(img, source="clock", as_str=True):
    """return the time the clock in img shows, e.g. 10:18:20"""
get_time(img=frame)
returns 9:06:09
